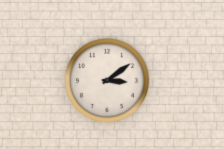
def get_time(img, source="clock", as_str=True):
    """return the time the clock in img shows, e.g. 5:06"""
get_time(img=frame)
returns 3:09
